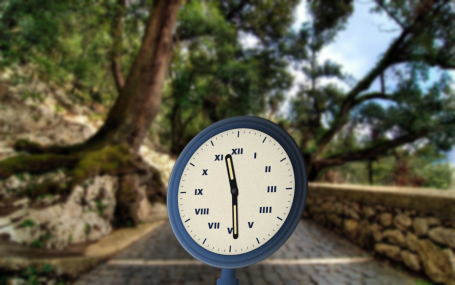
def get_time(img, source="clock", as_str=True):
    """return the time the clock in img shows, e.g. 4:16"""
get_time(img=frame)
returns 11:29
